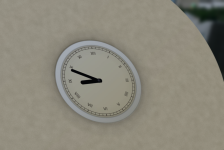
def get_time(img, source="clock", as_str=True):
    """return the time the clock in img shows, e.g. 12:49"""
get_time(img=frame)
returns 8:49
